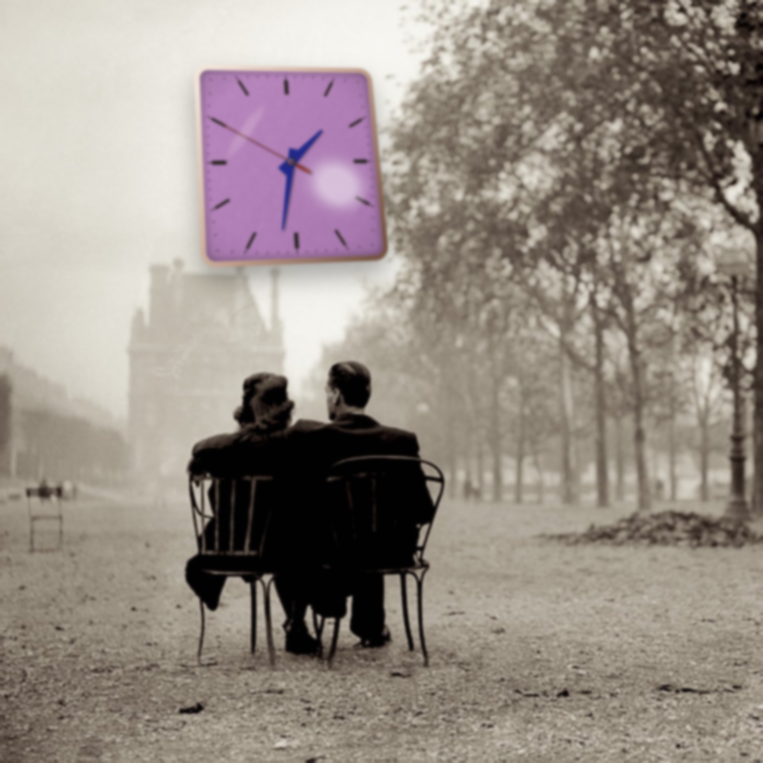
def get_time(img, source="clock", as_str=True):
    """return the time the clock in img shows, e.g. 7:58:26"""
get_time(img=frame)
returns 1:31:50
